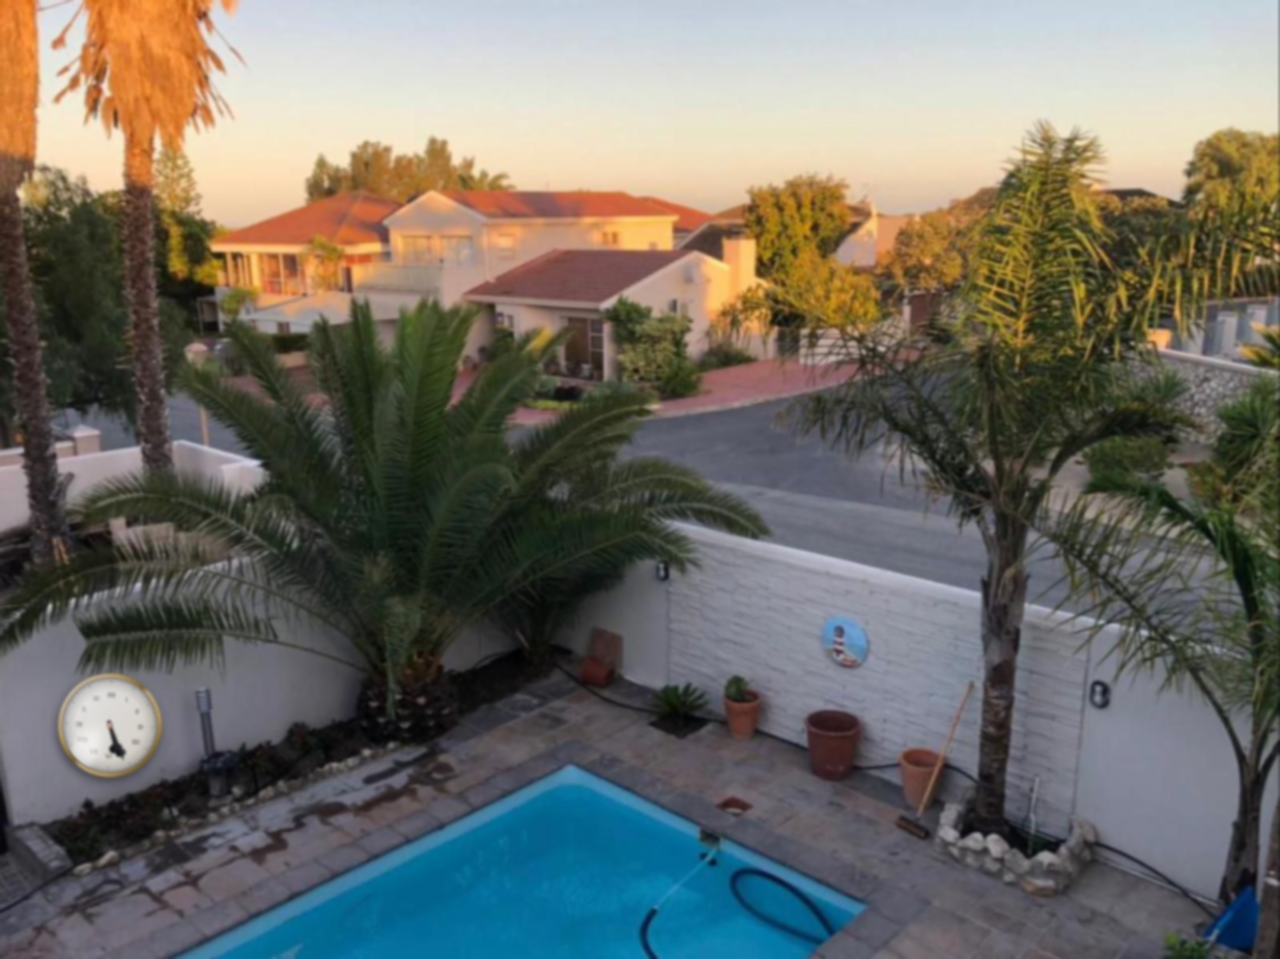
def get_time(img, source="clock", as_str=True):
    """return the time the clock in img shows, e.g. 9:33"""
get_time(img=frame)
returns 5:26
